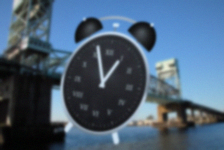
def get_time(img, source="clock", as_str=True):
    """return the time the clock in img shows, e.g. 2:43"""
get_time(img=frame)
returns 12:56
